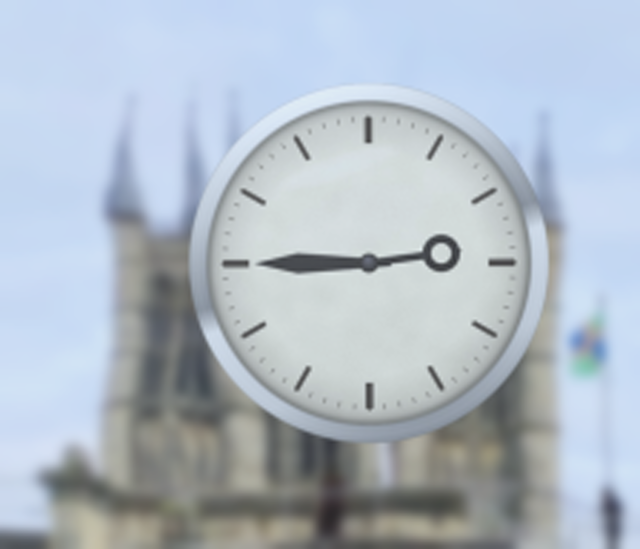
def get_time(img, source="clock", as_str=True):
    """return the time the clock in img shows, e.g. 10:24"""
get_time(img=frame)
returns 2:45
